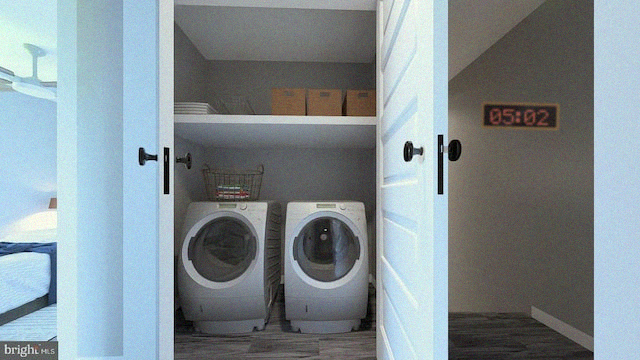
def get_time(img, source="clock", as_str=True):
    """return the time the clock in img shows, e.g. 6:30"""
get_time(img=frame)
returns 5:02
